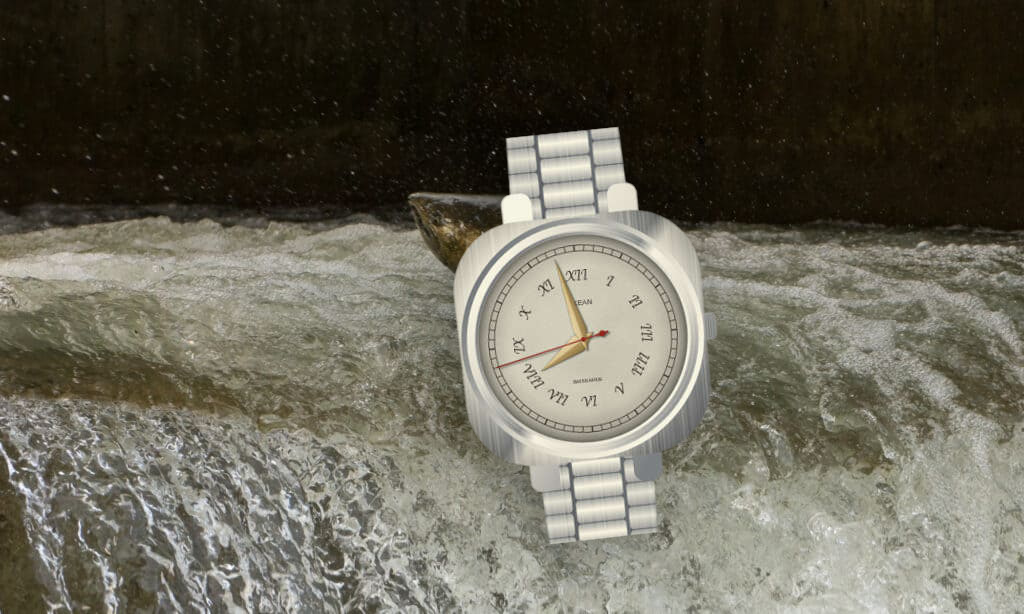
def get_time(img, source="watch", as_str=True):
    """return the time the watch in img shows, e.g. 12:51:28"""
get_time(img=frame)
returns 7:57:43
